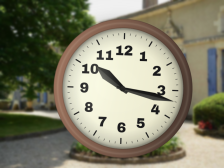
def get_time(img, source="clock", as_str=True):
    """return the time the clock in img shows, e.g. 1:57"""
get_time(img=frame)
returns 10:17
